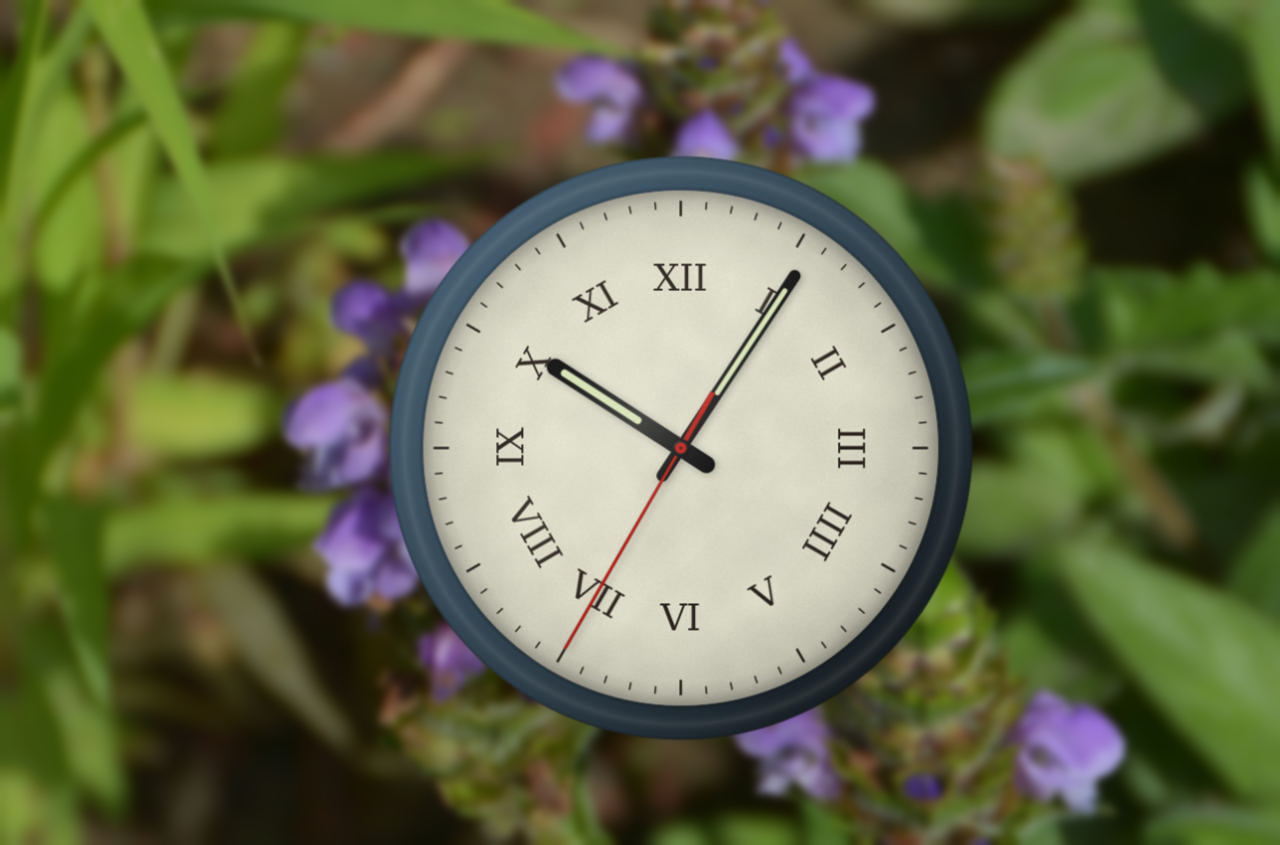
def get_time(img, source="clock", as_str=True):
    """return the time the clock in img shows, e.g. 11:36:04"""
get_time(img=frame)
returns 10:05:35
